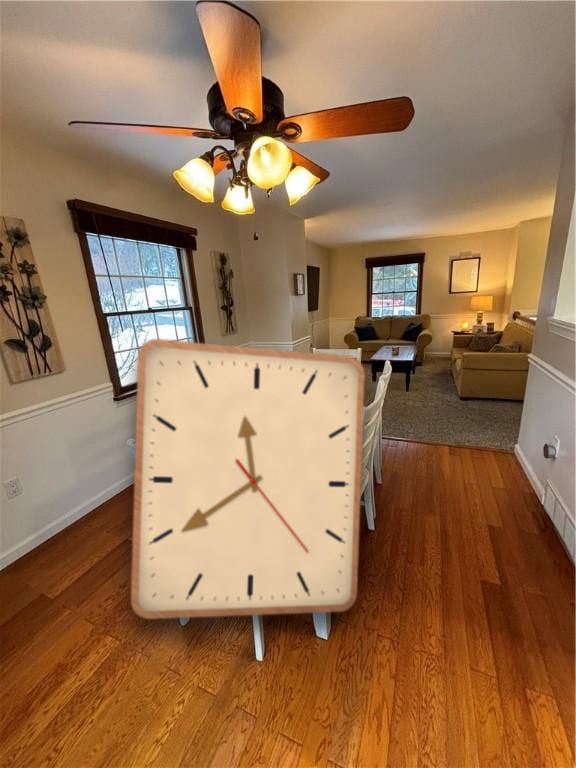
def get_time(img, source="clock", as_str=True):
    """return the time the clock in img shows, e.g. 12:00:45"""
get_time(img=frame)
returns 11:39:23
